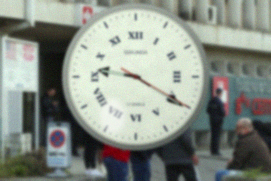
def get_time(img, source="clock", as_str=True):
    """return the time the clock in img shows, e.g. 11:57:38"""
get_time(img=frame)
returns 9:20:20
